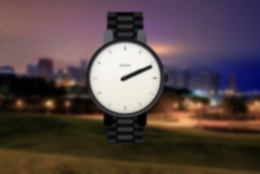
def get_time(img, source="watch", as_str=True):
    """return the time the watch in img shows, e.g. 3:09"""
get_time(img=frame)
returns 2:11
